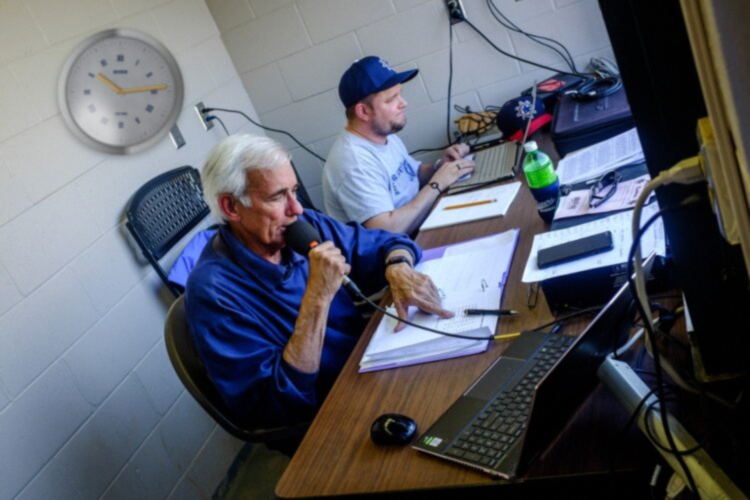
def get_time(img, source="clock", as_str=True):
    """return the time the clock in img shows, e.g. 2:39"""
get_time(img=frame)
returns 10:14
